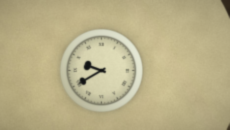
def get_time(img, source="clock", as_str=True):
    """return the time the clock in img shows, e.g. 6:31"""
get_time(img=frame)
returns 9:40
